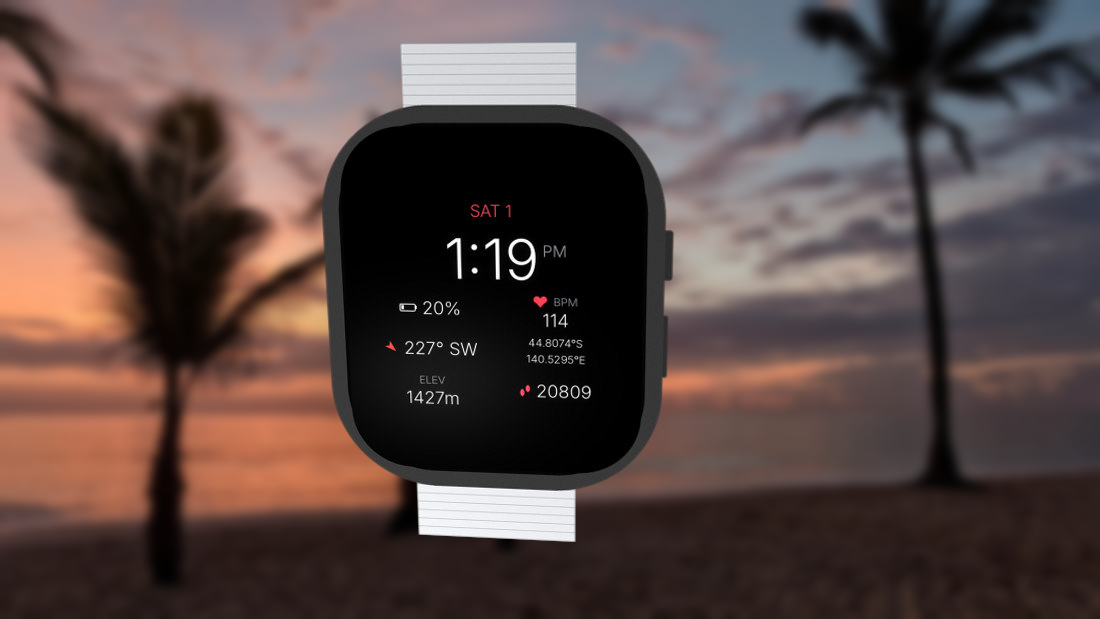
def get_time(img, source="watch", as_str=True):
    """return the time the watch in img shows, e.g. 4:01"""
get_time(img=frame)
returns 1:19
